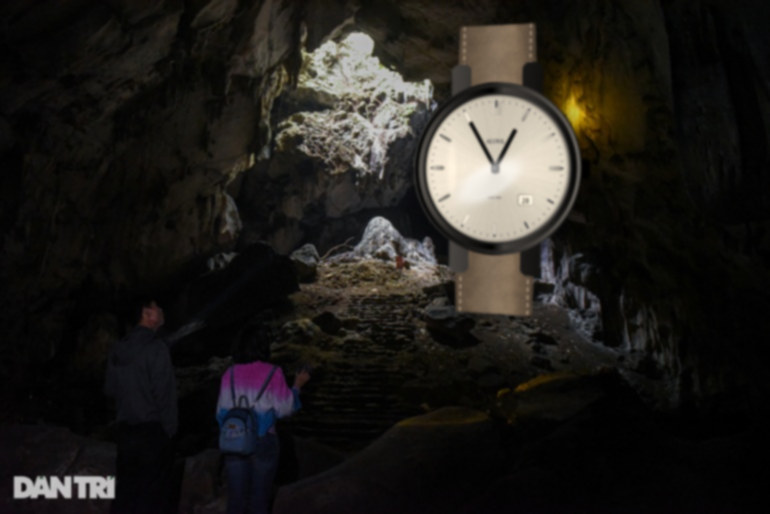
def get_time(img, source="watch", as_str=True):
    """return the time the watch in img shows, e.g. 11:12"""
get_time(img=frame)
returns 12:55
